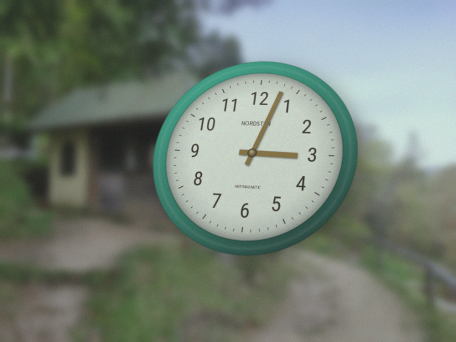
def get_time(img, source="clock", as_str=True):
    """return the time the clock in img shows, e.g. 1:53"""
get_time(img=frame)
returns 3:03
